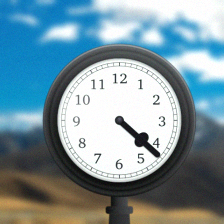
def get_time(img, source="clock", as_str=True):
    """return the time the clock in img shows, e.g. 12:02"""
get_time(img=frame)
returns 4:22
